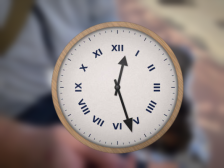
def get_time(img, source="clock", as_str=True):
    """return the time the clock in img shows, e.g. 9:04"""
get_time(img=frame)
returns 12:27
